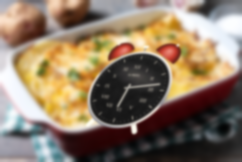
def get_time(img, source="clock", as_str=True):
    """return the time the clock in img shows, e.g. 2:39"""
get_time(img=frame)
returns 6:13
